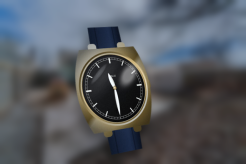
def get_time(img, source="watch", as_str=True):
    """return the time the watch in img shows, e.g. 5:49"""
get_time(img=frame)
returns 11:30
